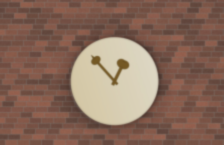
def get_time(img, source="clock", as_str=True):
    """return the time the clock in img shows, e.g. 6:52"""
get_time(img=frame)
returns 12:53
